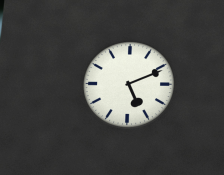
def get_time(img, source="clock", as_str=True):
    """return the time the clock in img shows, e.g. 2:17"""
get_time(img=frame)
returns 5:11
